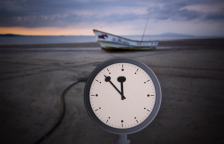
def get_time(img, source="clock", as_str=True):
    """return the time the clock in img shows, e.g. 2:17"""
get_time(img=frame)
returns 11:53
